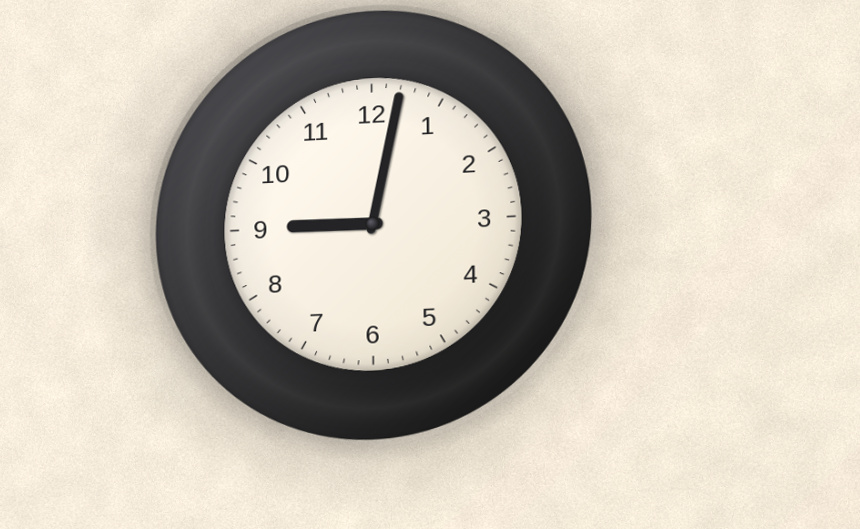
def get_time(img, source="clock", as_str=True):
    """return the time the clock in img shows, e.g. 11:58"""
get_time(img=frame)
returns 9:02
